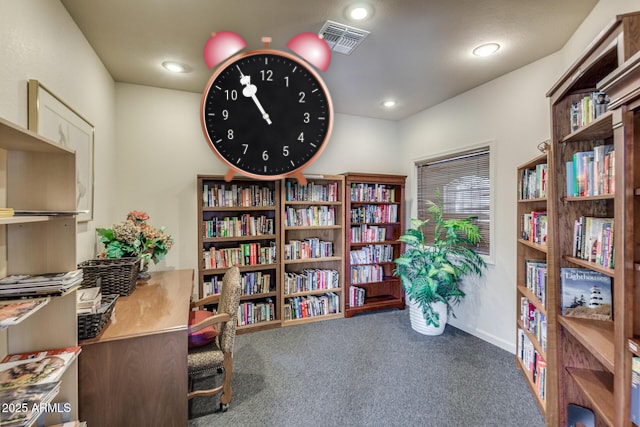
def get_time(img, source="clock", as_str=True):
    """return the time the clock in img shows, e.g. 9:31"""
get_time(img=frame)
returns 10:55
